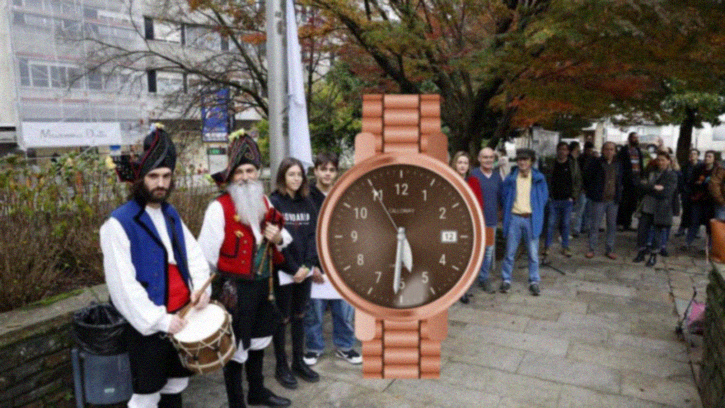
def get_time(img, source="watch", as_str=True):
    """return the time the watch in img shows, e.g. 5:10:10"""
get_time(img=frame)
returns 5:30:55
